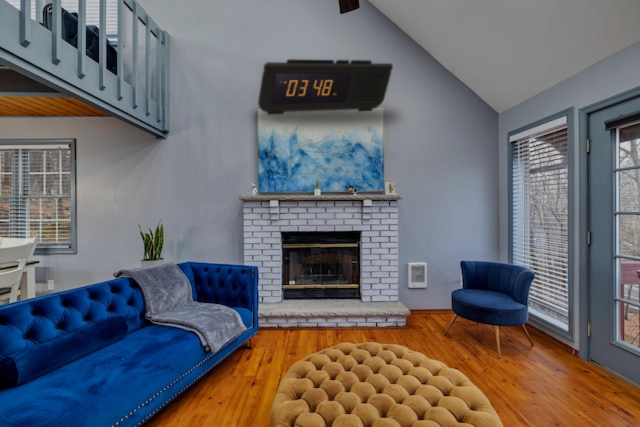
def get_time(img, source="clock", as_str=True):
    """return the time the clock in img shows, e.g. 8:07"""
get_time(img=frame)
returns 3:48
